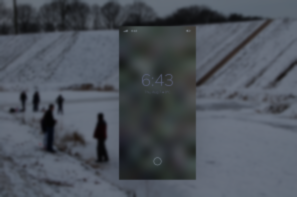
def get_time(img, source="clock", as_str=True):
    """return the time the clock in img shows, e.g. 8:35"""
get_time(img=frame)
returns 6:43
